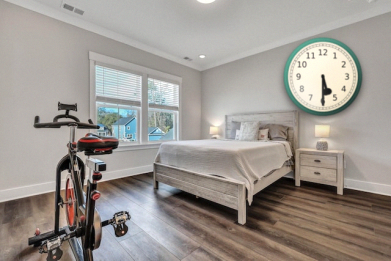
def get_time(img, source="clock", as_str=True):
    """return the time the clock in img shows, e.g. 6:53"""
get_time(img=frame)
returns 5:30
